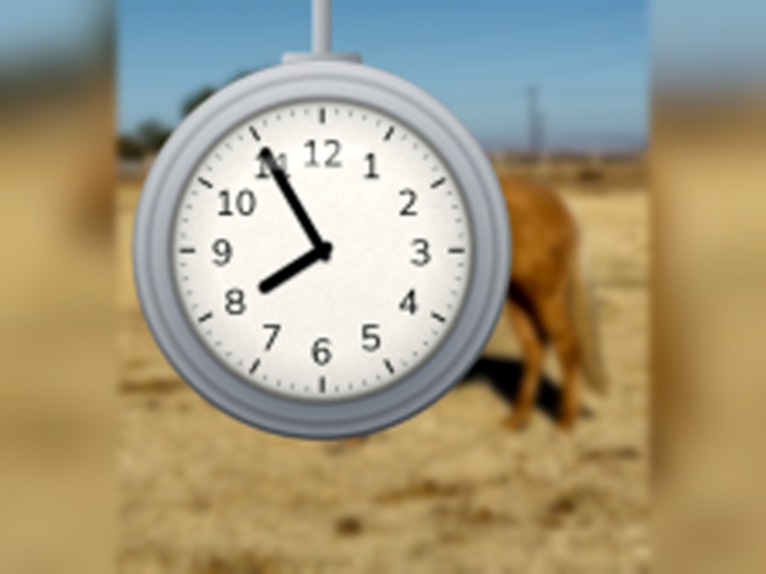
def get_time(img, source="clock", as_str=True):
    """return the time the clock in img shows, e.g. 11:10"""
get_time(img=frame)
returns 7:55
